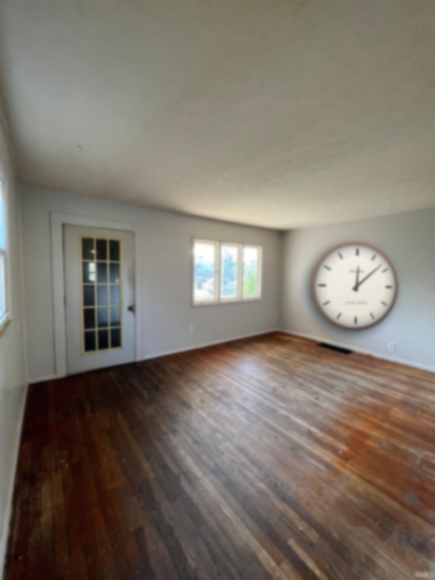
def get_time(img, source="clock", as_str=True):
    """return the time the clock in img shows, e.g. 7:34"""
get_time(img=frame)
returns 12:08
